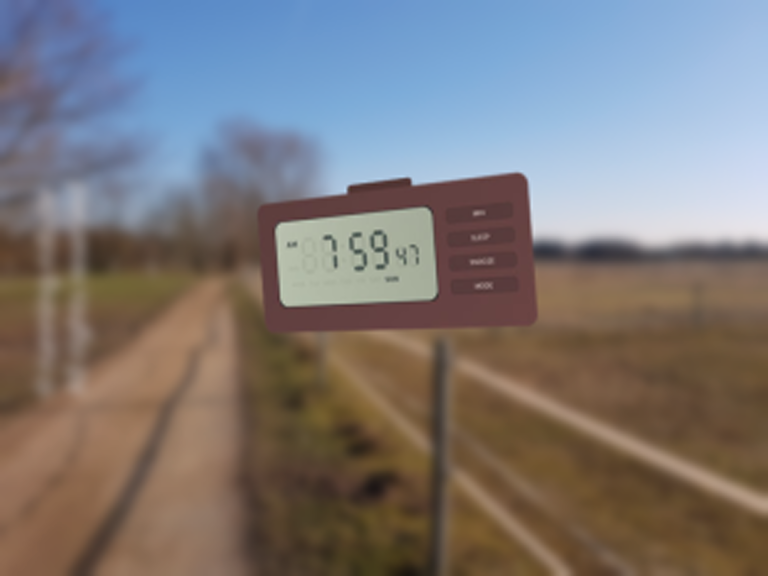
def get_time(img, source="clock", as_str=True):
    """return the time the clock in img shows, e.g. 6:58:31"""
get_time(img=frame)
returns 7:59:47
